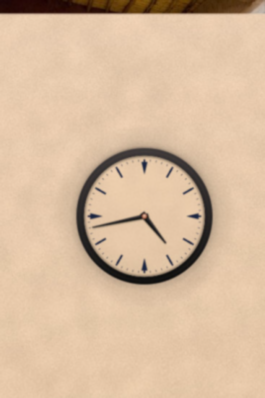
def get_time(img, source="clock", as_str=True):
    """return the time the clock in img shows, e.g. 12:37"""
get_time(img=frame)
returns 4:43
